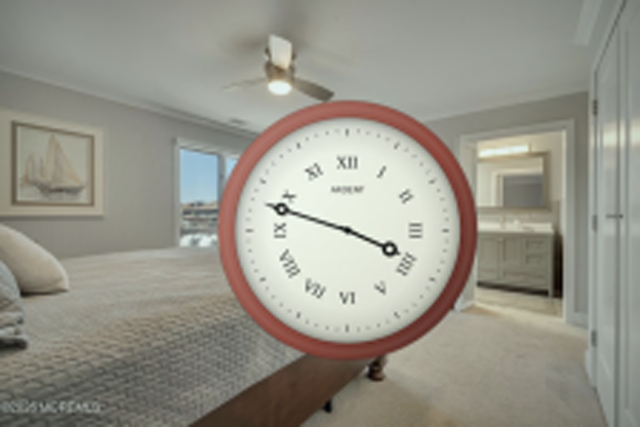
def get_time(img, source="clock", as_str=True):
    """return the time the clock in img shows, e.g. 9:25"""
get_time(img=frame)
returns 3:48
